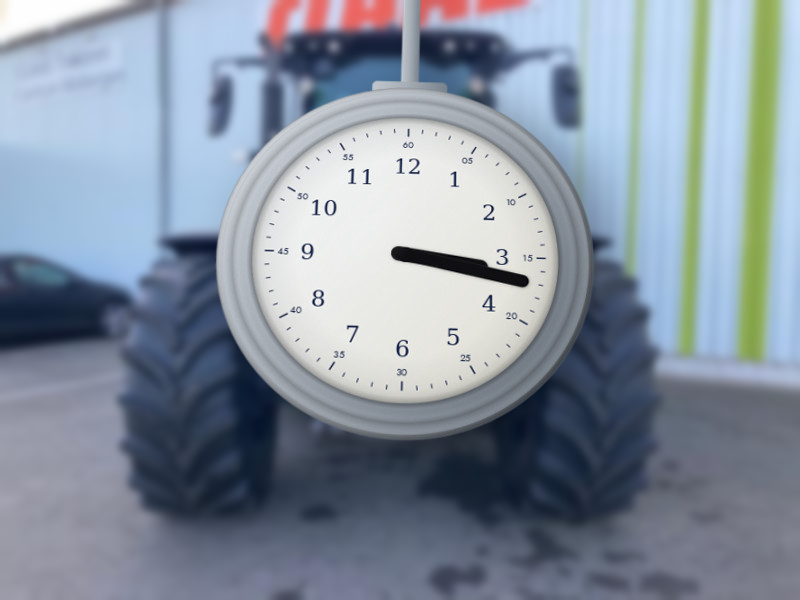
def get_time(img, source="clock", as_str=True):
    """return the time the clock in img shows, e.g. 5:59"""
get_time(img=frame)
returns 3:17
